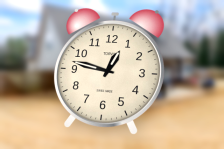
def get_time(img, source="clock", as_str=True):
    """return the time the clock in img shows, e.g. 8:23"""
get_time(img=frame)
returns 12:47
